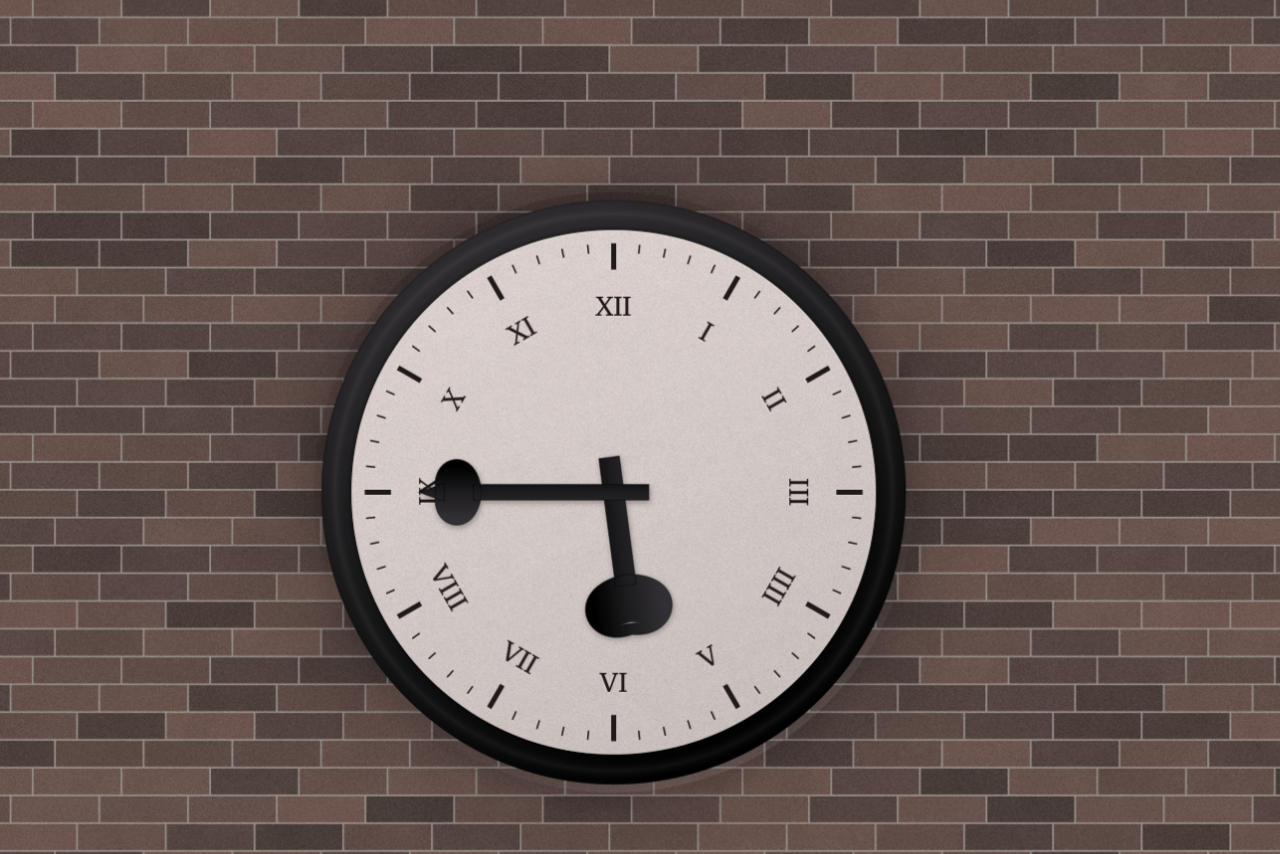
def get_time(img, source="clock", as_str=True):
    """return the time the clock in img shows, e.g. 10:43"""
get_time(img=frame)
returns 5:45
